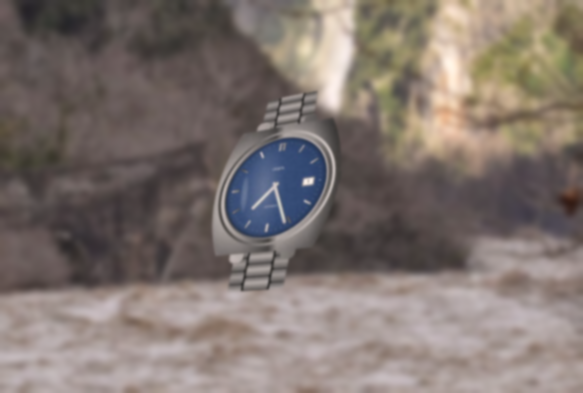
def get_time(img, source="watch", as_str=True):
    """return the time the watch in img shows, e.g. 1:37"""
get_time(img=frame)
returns 7:26
